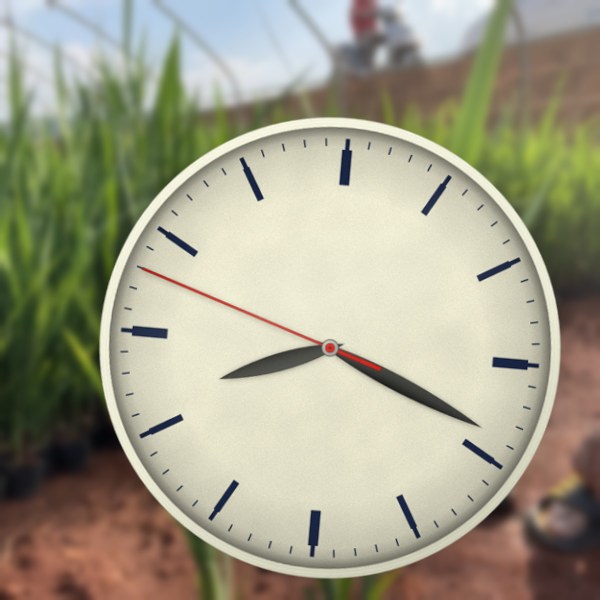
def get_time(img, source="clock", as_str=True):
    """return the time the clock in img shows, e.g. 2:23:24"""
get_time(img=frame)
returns 8:18:48
